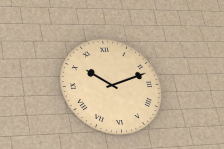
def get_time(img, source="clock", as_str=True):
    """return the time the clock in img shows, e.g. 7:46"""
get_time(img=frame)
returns 10:12
